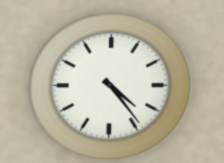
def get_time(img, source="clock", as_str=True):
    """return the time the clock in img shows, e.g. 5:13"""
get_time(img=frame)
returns 4:24
